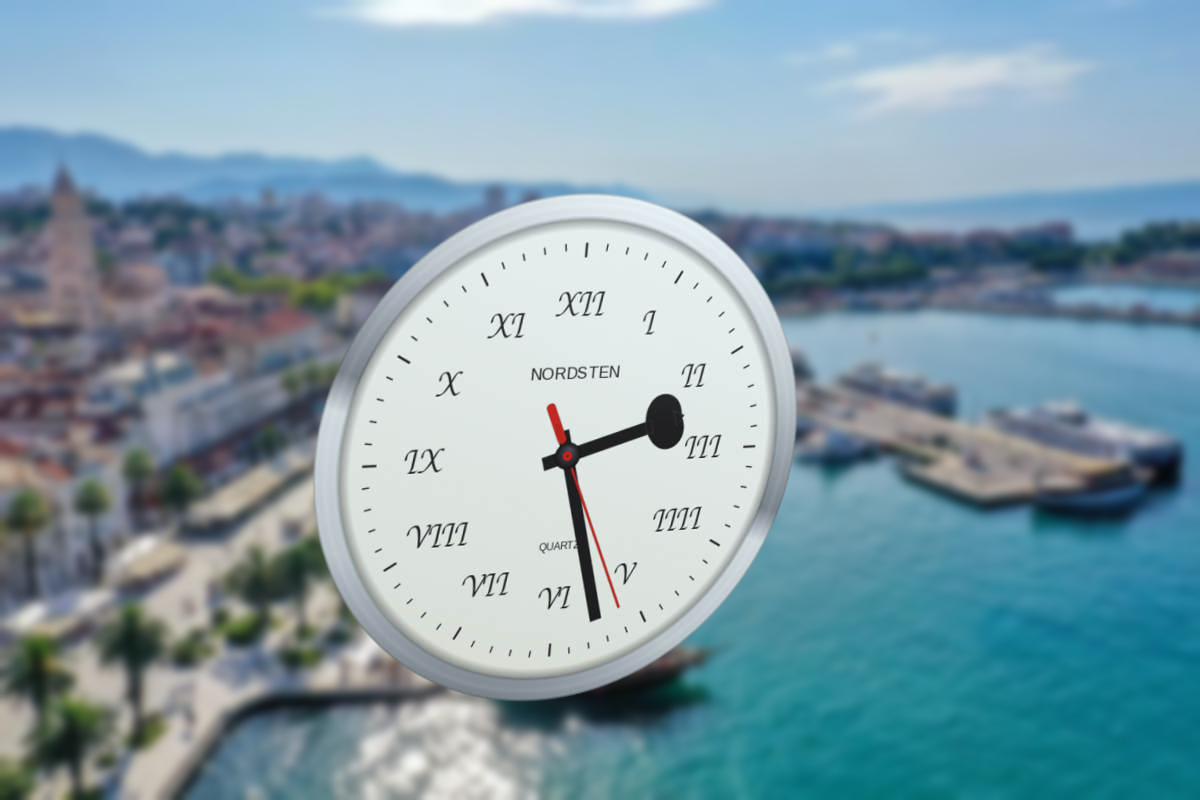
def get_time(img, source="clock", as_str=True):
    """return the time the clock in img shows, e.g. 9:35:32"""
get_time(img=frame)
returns 2:27:26
